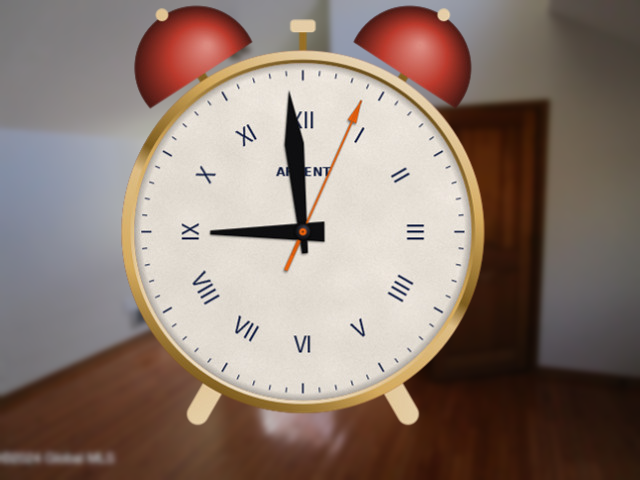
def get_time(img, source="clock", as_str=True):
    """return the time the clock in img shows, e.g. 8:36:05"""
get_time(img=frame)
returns 8:59:04
